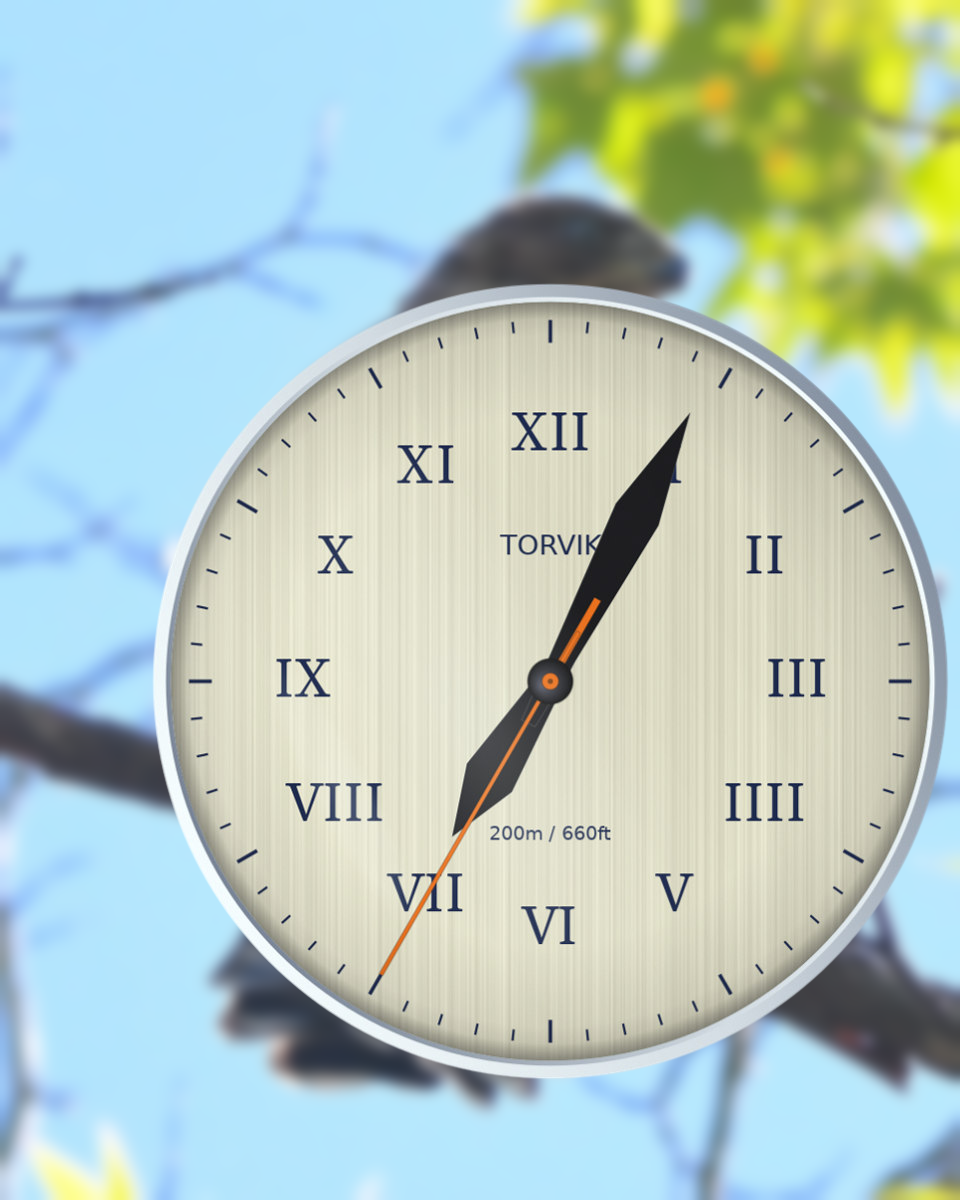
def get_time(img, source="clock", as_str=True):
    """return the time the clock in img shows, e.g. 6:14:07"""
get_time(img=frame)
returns 7:04:35
